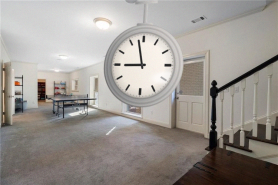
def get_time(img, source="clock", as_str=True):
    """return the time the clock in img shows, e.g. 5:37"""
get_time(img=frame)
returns 8:58
